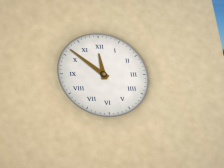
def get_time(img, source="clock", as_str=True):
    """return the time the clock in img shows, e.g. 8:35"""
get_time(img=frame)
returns 11:52
